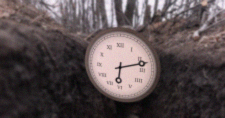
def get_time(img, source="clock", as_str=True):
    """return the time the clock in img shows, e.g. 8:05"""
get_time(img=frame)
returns 6:12
